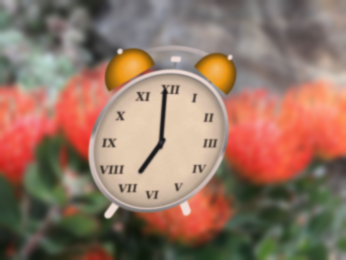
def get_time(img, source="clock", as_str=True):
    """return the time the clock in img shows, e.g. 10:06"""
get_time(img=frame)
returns 6:59
